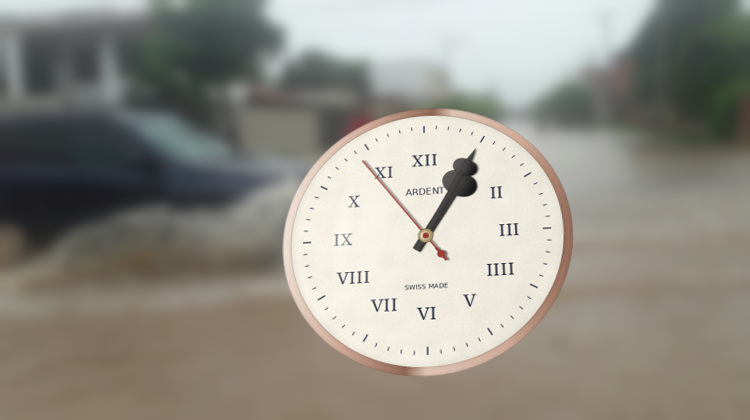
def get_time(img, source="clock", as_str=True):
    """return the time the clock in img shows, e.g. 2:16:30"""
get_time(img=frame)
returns 1:04:54
